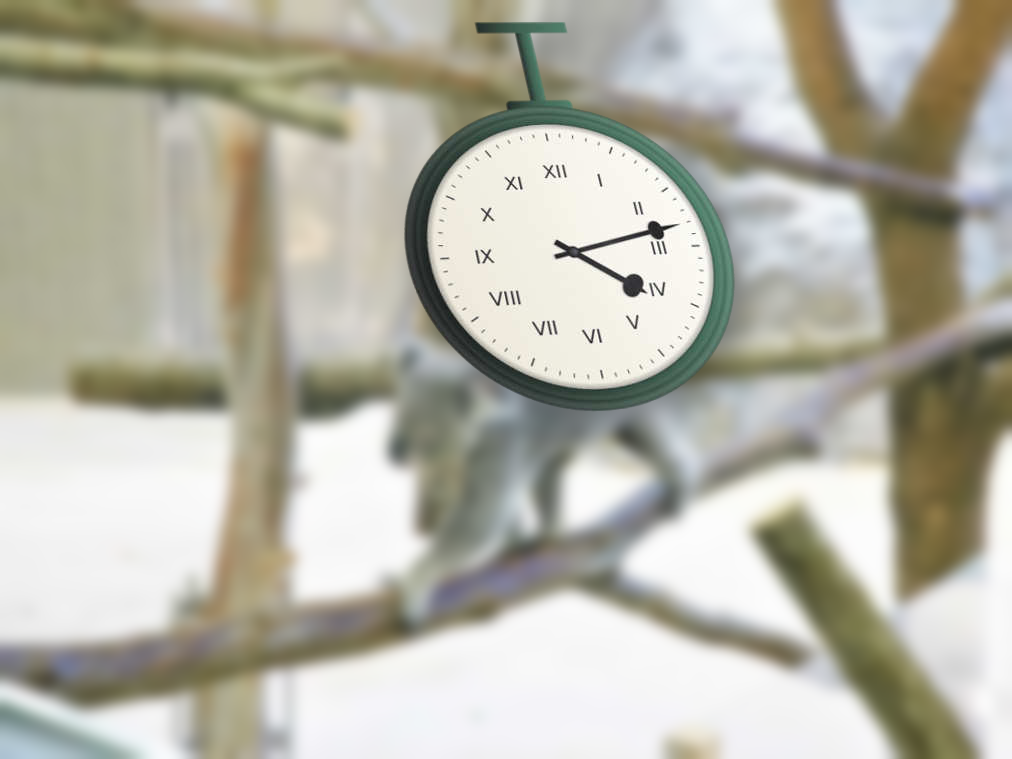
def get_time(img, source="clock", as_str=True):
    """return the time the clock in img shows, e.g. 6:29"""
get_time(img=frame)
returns 4:13
